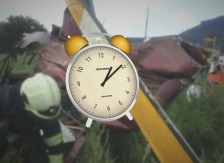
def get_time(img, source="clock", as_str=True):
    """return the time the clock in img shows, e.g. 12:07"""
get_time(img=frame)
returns 1:09
